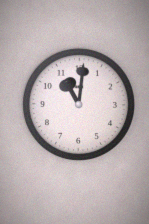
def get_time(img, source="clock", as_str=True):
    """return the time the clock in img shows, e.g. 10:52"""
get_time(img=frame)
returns 11:01
